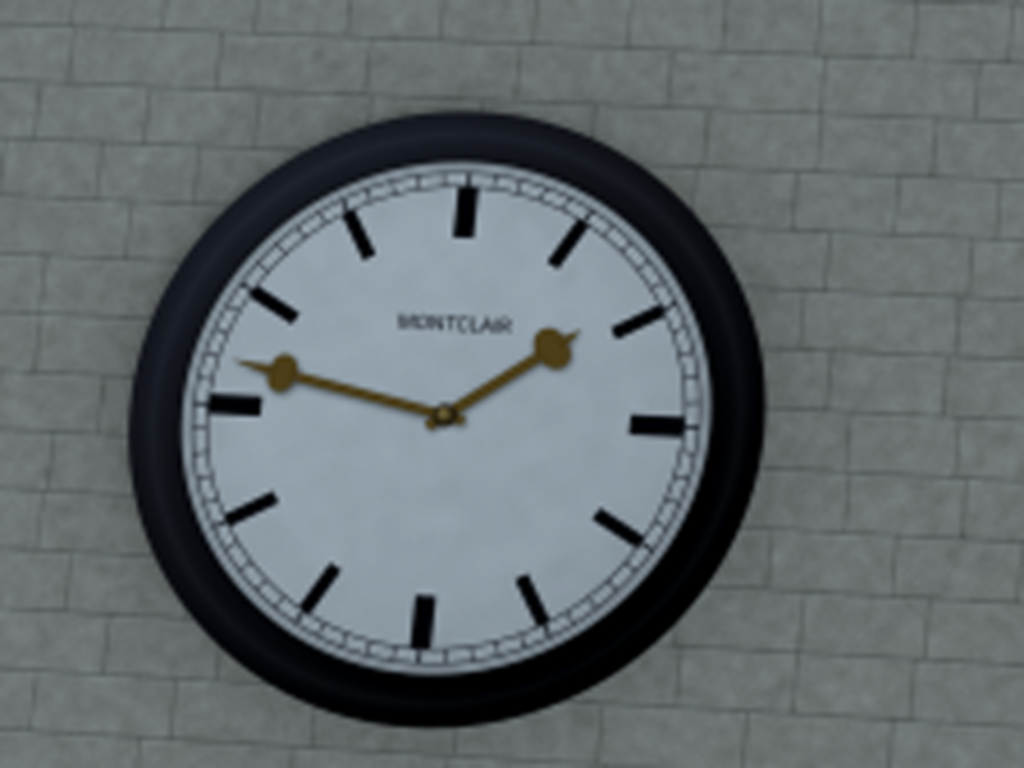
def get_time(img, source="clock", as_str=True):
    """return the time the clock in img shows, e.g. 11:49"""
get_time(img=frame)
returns 1:47
